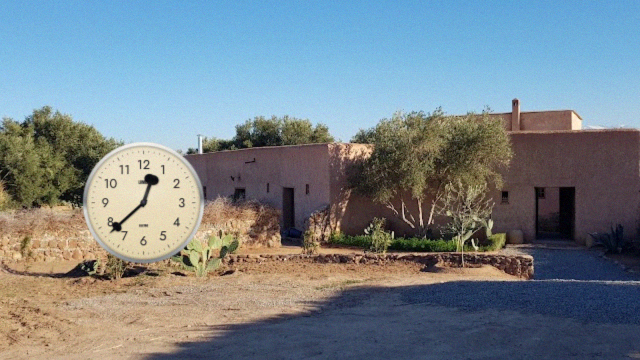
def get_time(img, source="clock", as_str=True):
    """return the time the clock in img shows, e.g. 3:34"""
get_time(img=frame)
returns 12:38
